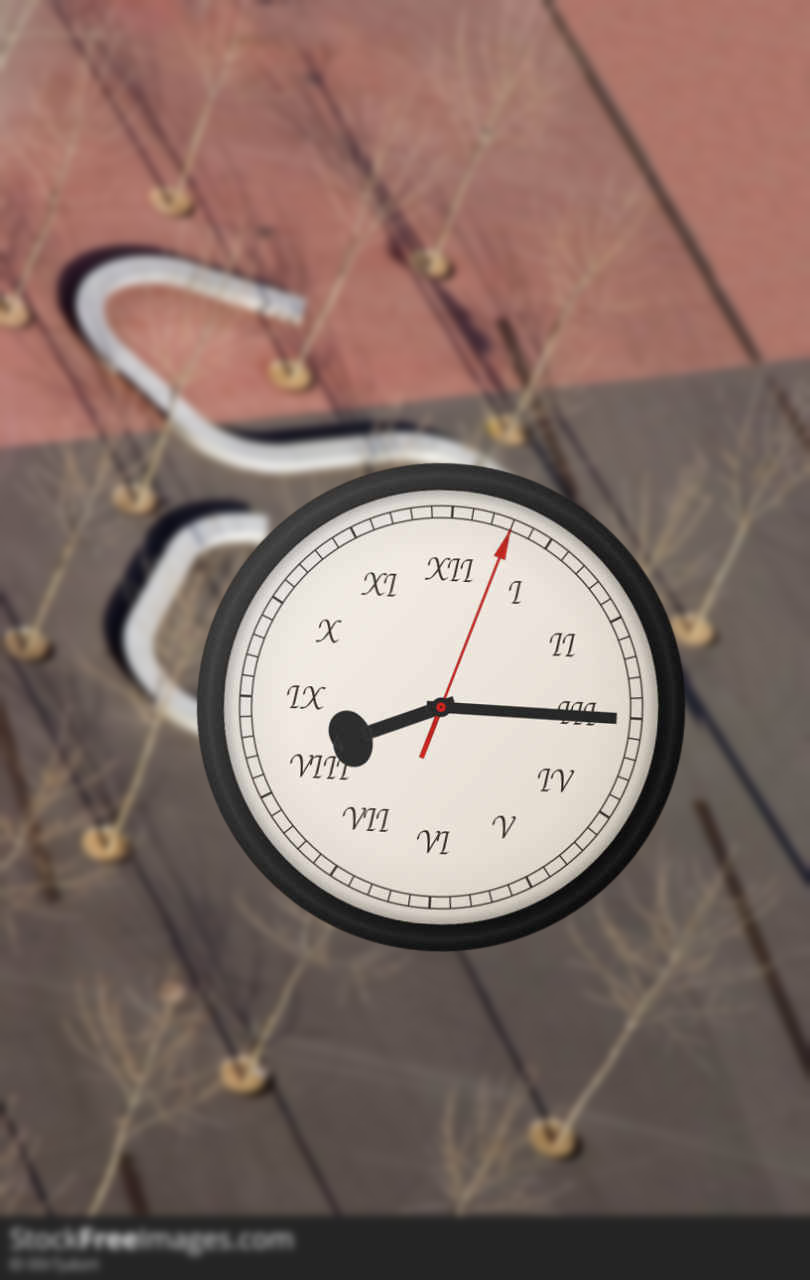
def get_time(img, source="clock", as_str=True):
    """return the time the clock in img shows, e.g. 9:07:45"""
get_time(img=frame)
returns 8:15:03
